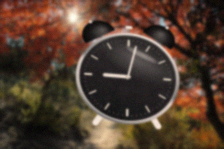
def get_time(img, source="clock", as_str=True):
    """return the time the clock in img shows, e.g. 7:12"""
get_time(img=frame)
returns 9:02
